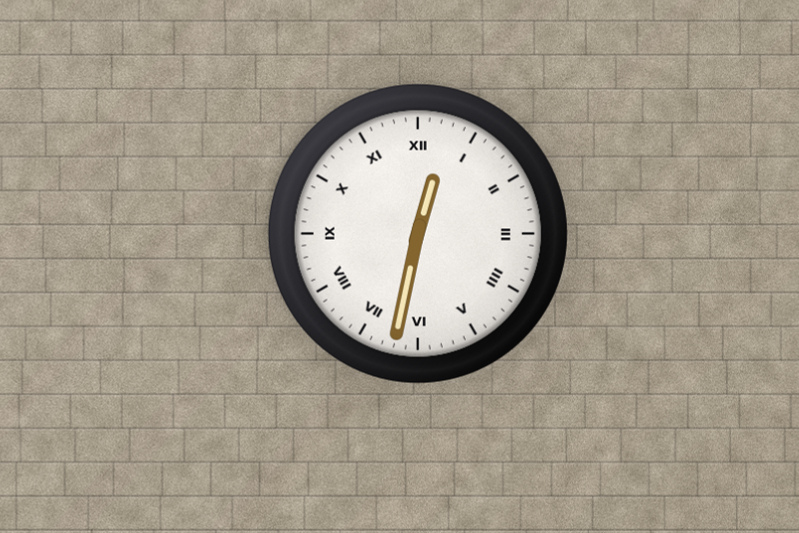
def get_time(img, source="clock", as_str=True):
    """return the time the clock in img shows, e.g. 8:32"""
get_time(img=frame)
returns 12:32
